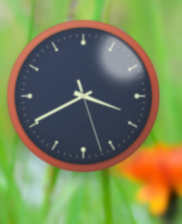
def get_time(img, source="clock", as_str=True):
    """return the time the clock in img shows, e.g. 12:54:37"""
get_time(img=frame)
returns 3:40:27
